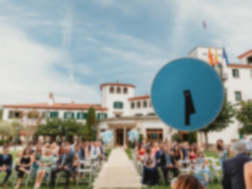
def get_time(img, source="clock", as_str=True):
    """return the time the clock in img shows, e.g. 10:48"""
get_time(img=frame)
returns 5:30
